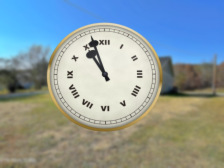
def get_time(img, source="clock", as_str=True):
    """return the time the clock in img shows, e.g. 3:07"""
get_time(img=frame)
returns 10:57
